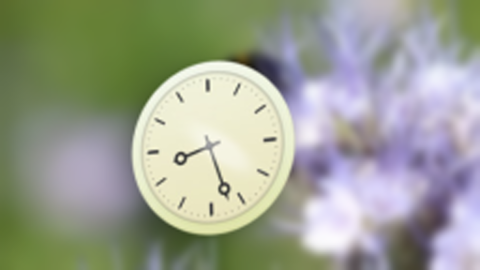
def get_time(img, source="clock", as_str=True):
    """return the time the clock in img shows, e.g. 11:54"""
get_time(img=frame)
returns 8:27
